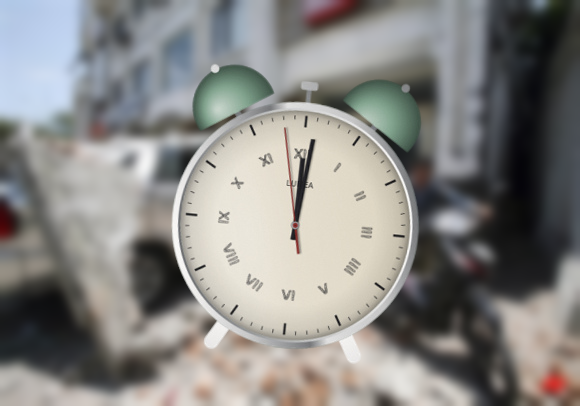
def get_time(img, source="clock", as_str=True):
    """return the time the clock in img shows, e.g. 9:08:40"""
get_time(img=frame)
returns 12:00:58
